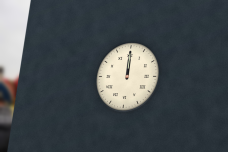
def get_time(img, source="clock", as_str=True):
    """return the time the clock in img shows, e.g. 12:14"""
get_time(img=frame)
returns 12:00
